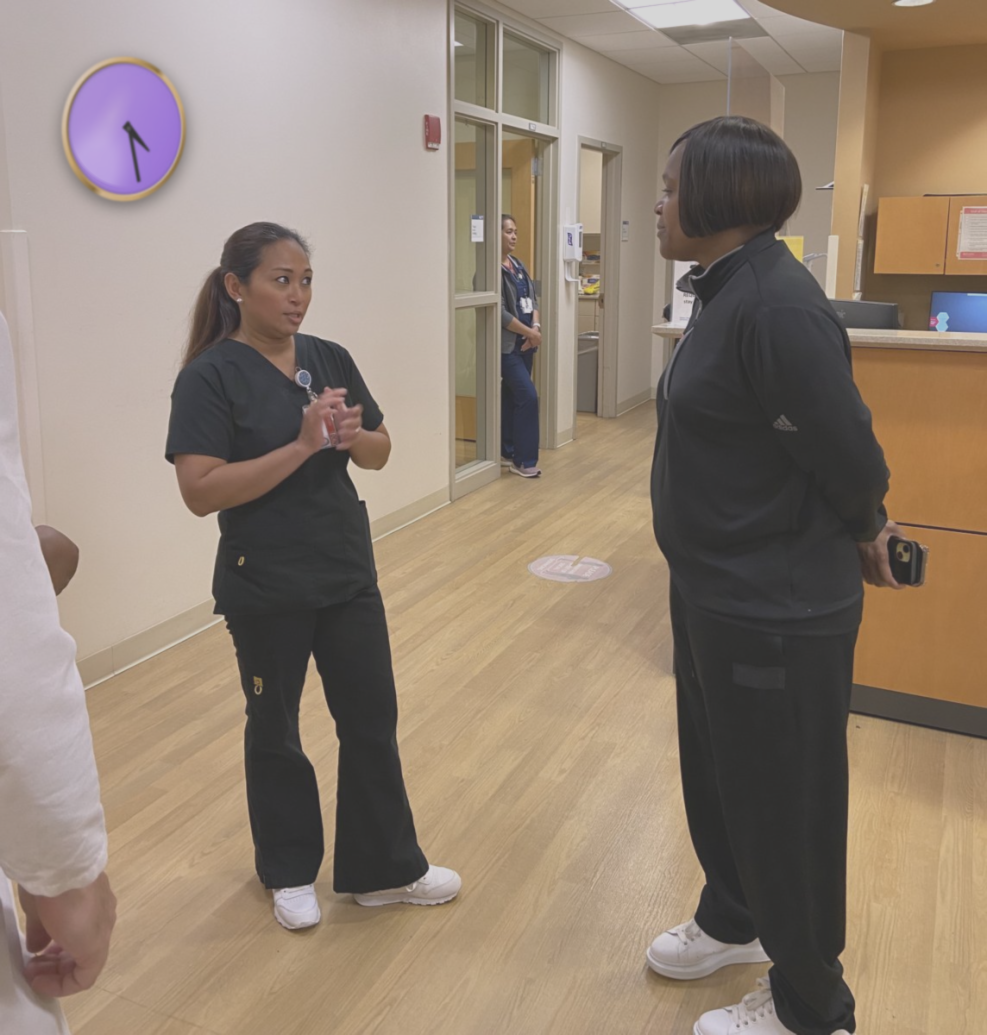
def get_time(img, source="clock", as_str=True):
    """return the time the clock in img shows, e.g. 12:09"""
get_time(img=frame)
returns 4:28
